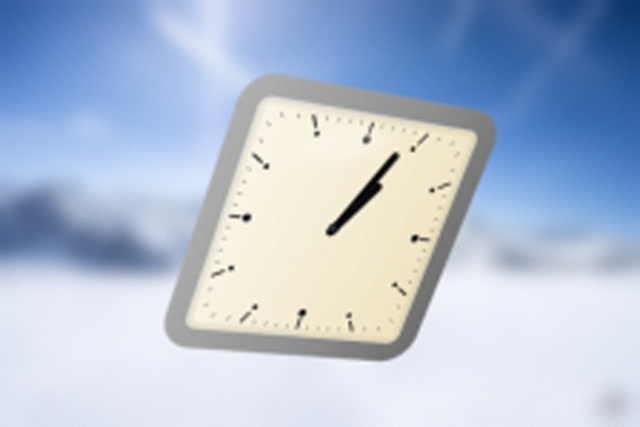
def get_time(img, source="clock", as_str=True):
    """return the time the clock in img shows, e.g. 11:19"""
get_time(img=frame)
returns 1:04
